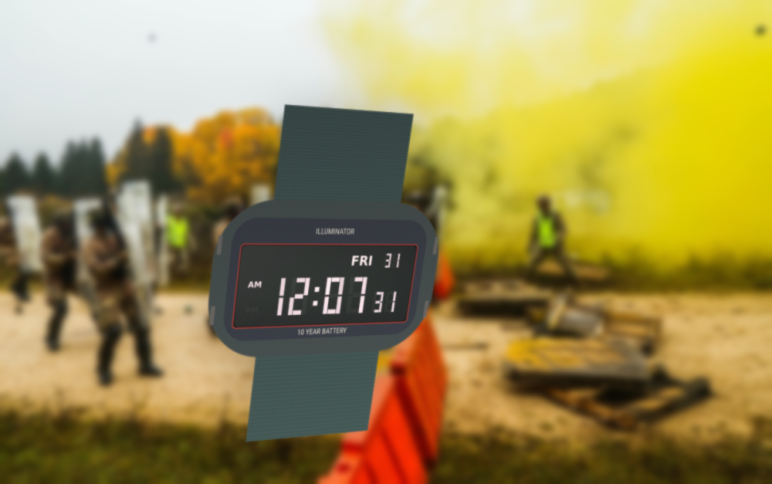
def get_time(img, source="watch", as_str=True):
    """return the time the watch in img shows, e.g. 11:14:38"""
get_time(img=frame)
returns 12:07:31
